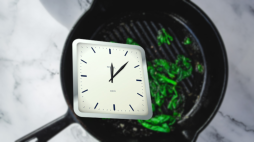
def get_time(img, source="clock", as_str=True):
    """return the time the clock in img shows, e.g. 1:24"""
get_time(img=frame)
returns 12:07
